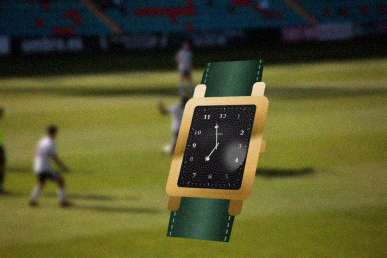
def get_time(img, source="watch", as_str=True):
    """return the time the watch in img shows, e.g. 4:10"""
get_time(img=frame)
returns 6:58
